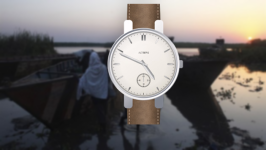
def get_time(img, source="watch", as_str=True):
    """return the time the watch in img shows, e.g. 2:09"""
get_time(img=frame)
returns 4:49
